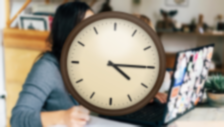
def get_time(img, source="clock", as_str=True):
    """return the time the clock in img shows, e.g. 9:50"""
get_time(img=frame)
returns 4:15
